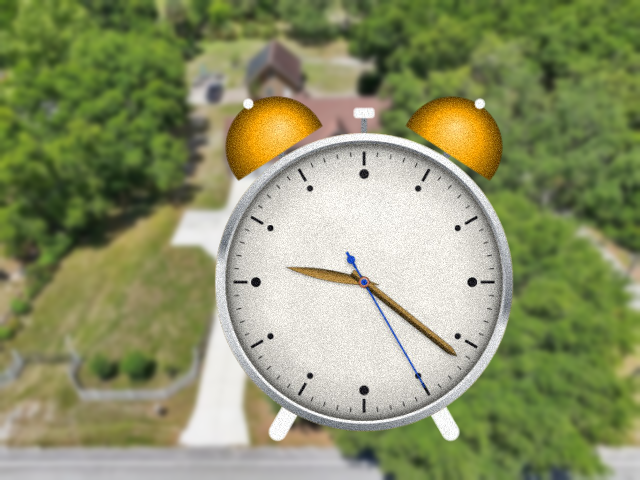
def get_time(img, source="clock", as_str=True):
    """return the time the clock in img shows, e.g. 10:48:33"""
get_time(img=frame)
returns 9:21:25
